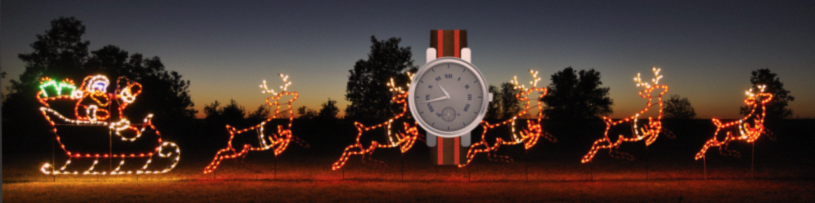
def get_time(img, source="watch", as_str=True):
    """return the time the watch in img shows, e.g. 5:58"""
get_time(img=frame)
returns 10:43
